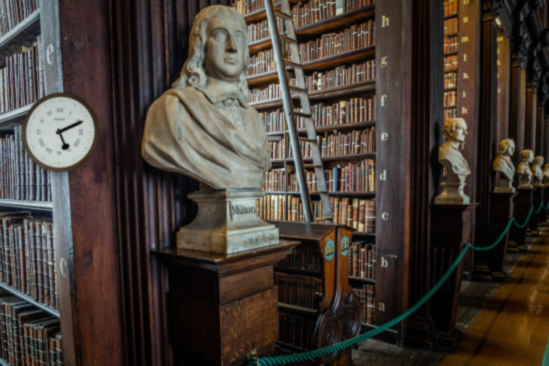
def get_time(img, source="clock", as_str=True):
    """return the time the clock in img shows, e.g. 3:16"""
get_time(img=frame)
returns 5:11
